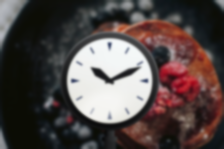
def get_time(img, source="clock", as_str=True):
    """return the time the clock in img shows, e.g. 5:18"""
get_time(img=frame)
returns 10:11
